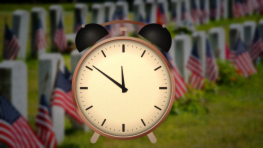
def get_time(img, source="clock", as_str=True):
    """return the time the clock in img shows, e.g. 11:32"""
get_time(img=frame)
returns 11:51
